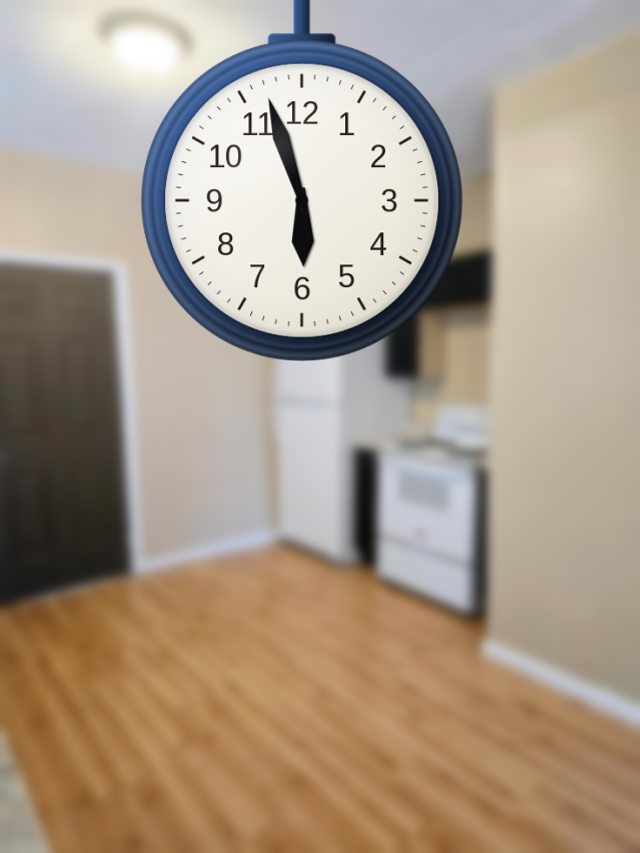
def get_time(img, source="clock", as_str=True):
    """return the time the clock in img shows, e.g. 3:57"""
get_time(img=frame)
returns 5:57
